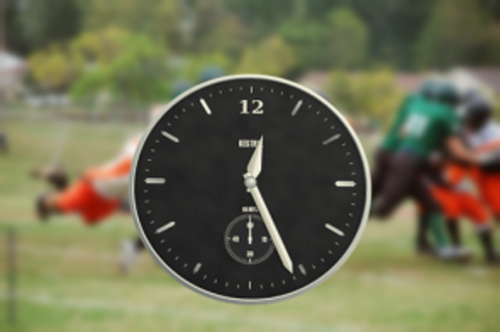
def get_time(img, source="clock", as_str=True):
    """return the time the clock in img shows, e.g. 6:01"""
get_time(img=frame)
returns 12:26
